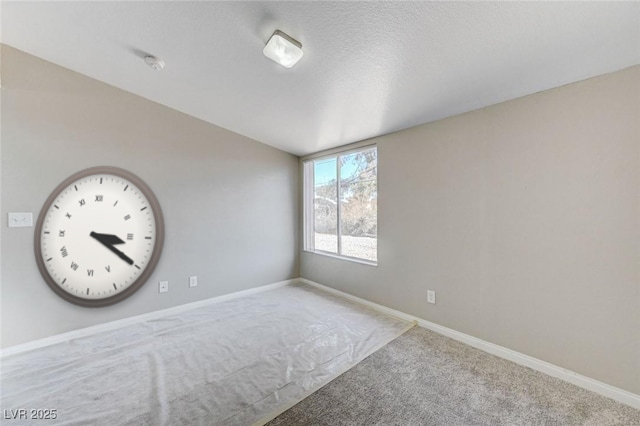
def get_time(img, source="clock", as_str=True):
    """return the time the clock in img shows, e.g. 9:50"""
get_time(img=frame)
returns 3:20
